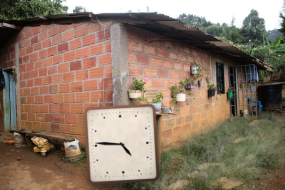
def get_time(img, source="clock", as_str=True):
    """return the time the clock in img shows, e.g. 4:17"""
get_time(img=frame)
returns 4:46
